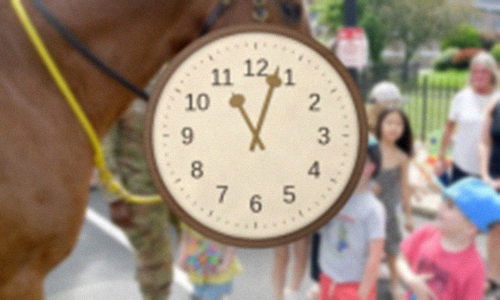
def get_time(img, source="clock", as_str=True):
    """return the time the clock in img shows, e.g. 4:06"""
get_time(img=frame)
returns 11:03
